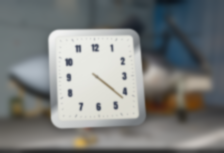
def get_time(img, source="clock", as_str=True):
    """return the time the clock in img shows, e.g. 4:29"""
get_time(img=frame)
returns 4:22
